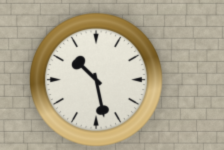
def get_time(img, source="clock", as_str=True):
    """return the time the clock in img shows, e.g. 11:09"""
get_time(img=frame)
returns 10:28
